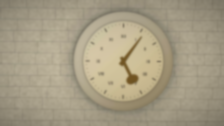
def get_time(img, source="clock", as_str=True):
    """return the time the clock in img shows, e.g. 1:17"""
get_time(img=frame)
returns 5:06
